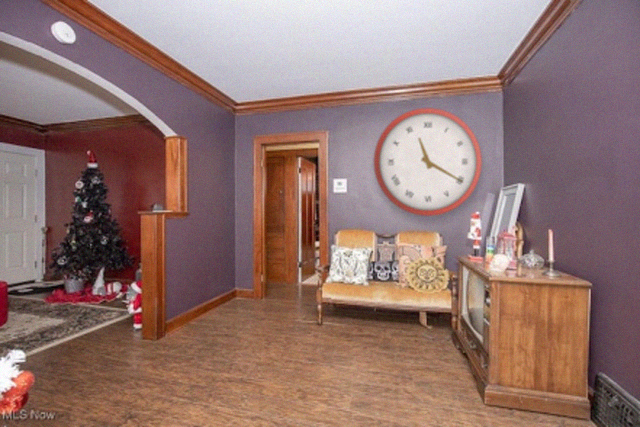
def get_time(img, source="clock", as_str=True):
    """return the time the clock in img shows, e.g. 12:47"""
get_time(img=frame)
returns 11:20
